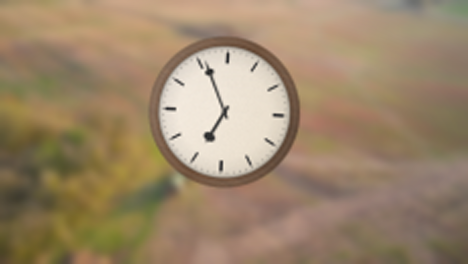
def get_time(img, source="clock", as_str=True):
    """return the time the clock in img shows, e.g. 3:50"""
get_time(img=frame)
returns 6:56
